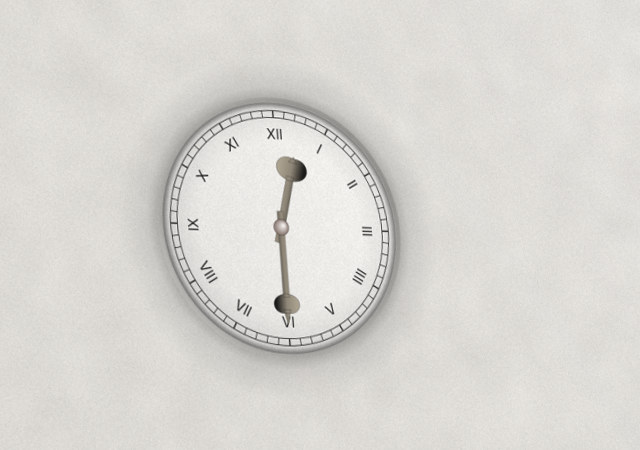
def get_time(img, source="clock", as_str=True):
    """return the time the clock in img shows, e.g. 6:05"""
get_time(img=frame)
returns 12:30
